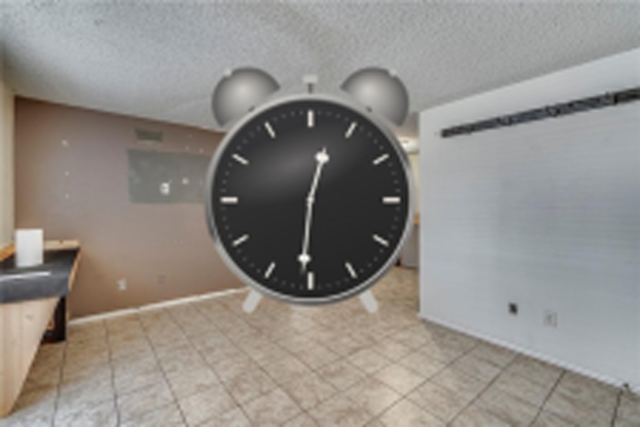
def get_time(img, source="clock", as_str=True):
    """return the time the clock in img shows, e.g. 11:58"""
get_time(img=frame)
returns 12:31
